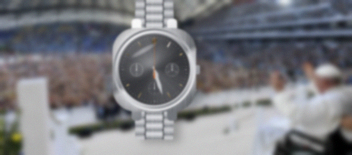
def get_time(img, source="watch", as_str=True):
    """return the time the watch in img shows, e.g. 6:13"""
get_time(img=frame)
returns 5:27
